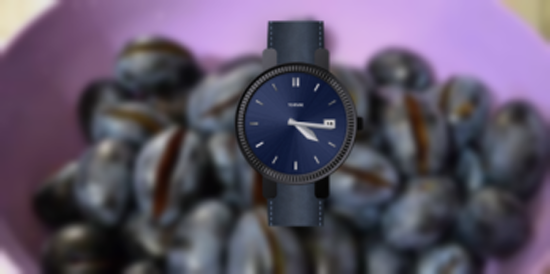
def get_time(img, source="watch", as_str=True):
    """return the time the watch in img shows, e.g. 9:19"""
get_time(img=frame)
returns 4:16
